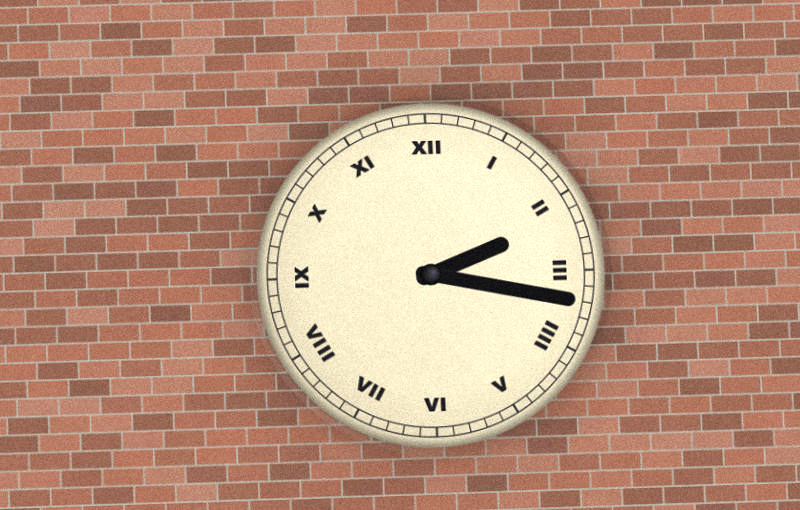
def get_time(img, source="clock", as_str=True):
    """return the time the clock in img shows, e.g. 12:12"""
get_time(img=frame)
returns 2:17
